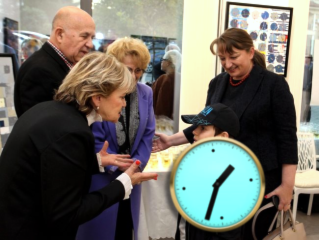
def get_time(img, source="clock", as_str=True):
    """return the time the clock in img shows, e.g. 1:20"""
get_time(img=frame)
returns 1:34
